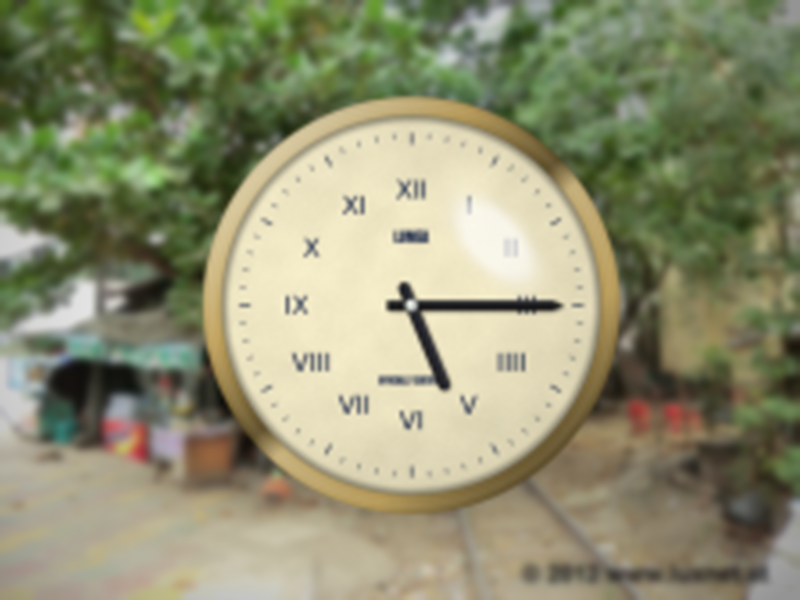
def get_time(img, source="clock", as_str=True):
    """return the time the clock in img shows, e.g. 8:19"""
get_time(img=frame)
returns 5:15
